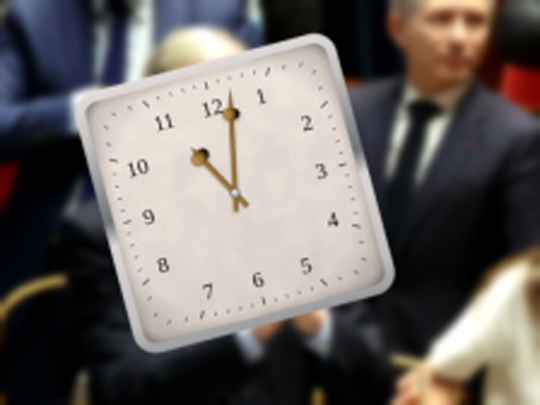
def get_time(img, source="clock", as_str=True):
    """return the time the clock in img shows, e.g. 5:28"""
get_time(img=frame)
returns 11:02
